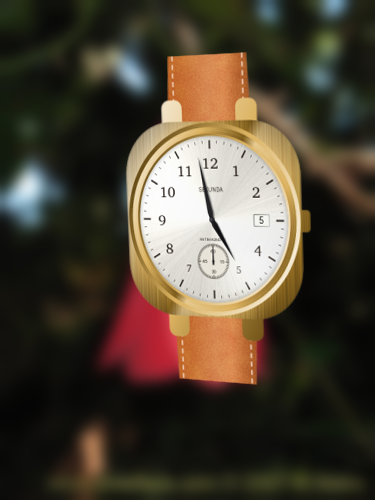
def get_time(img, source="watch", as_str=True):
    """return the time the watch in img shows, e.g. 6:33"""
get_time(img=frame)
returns 4:58
